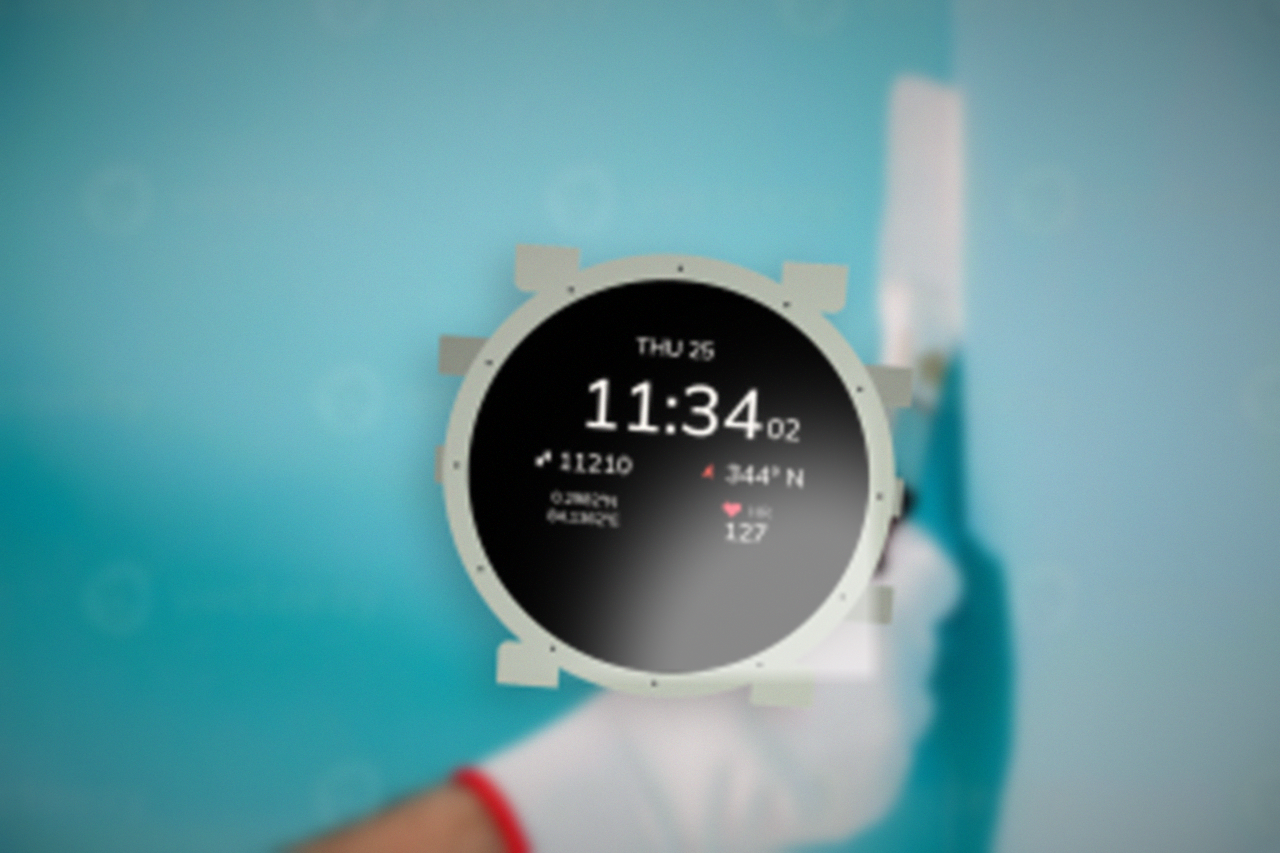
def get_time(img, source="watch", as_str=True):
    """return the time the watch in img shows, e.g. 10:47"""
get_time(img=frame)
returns 11:34
